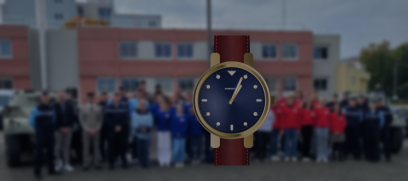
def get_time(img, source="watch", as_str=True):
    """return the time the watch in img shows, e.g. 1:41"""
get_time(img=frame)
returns 1:04
